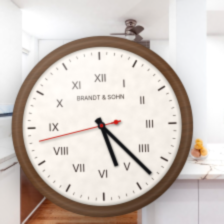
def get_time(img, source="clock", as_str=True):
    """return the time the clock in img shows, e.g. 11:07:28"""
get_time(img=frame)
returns 5:22:43
